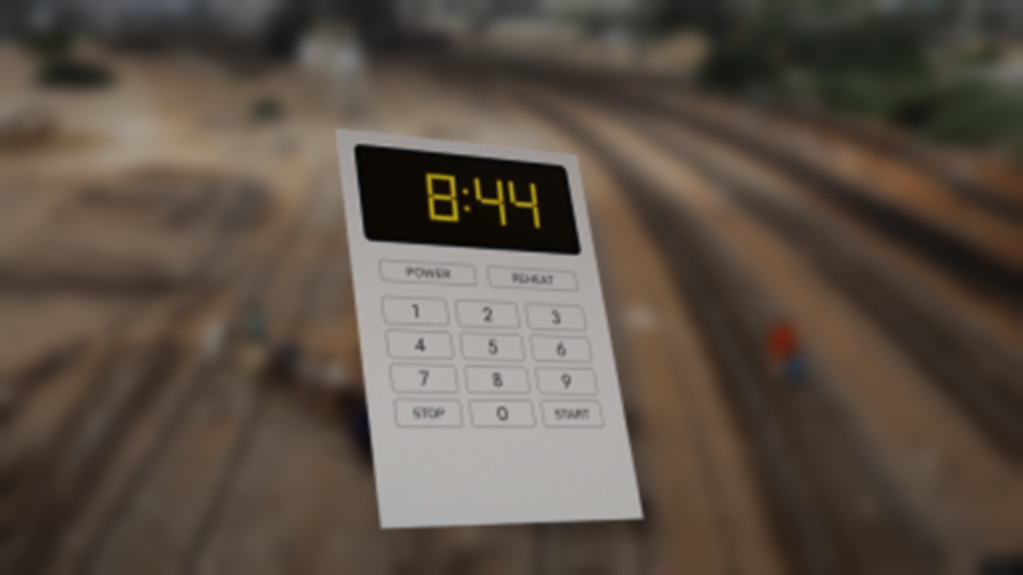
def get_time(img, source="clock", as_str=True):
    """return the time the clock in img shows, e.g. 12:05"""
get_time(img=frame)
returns 8:44
